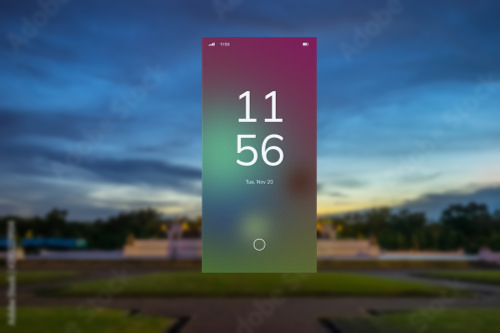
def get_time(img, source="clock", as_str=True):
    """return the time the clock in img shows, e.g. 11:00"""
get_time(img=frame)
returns 11:56
